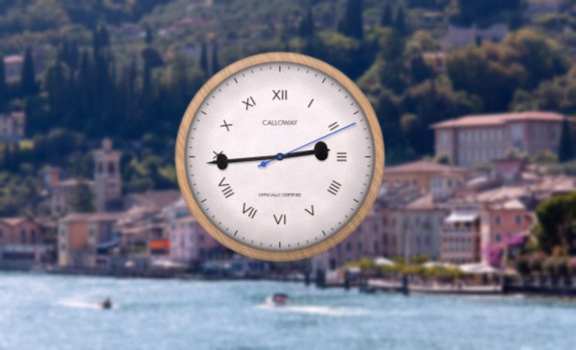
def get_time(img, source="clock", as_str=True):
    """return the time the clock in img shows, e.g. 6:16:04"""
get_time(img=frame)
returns 2:44:11
